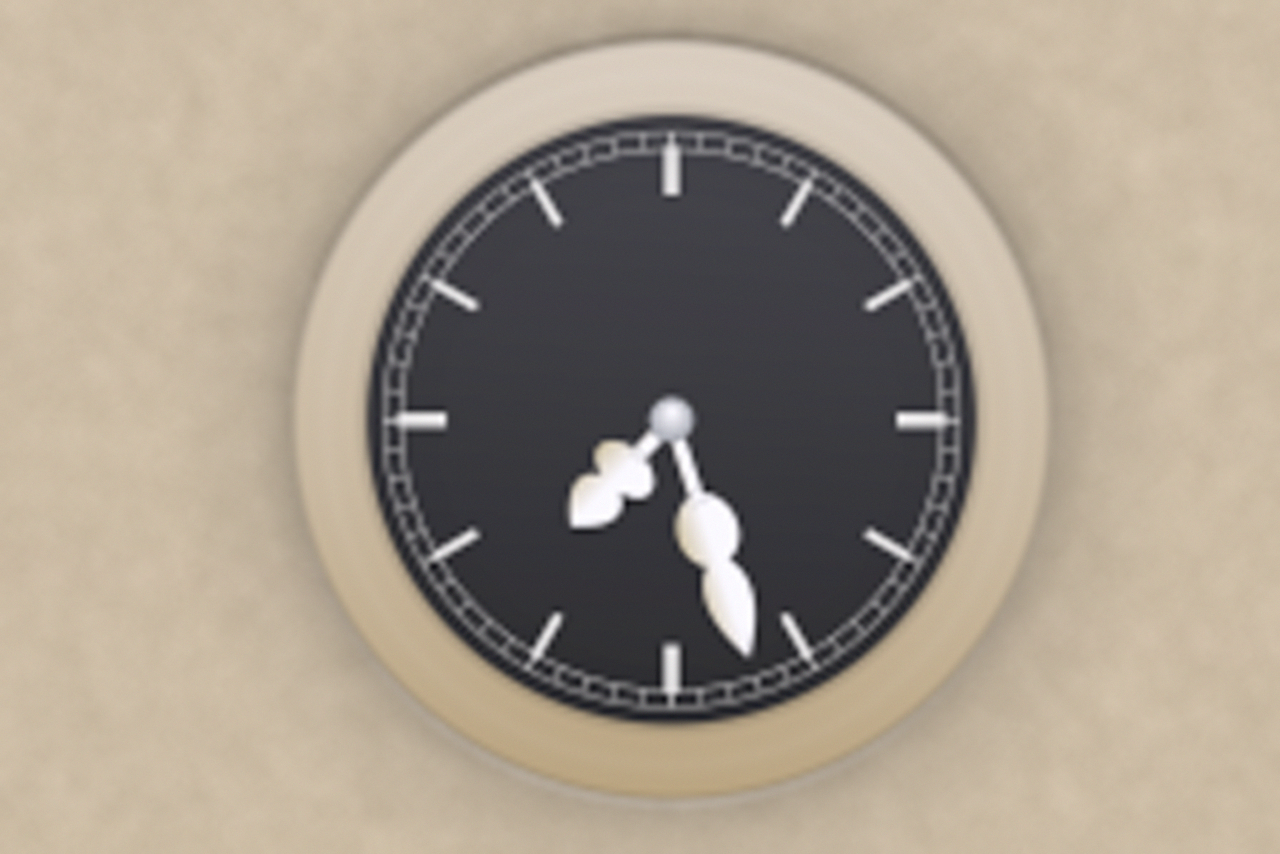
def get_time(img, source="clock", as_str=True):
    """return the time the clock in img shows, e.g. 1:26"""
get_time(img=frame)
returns 7:27
